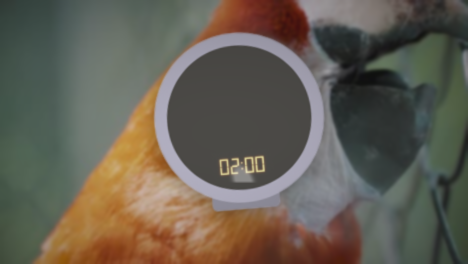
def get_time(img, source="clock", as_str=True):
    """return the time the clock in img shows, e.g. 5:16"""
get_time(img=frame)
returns 2:00
